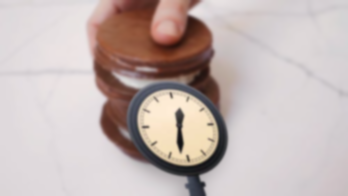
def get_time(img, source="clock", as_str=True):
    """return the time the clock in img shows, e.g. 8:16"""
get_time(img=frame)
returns 12:32
